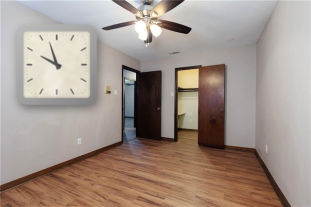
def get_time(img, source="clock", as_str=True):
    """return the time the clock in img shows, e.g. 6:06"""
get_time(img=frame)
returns 9:57
